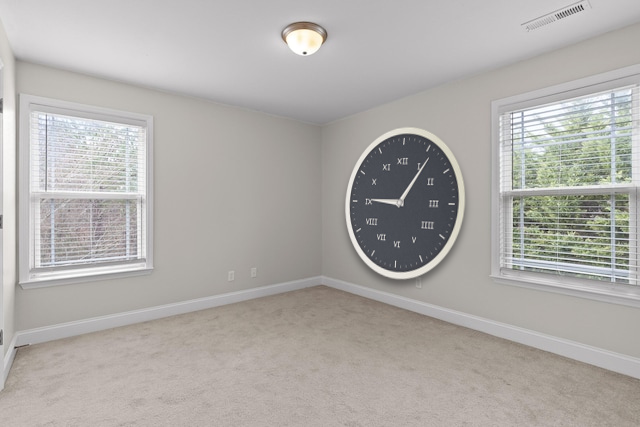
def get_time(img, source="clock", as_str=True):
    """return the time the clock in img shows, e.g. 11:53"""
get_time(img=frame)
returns 9:06
